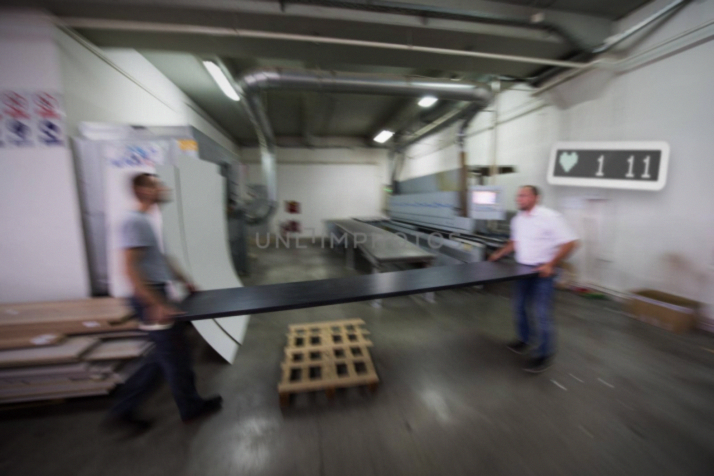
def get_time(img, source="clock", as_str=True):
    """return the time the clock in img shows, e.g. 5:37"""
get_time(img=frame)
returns 1:11
